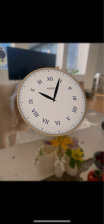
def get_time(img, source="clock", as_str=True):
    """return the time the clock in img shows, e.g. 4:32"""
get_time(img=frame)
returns 10:04
